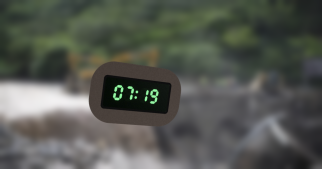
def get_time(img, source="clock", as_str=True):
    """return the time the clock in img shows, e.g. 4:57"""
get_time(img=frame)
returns 7:19
